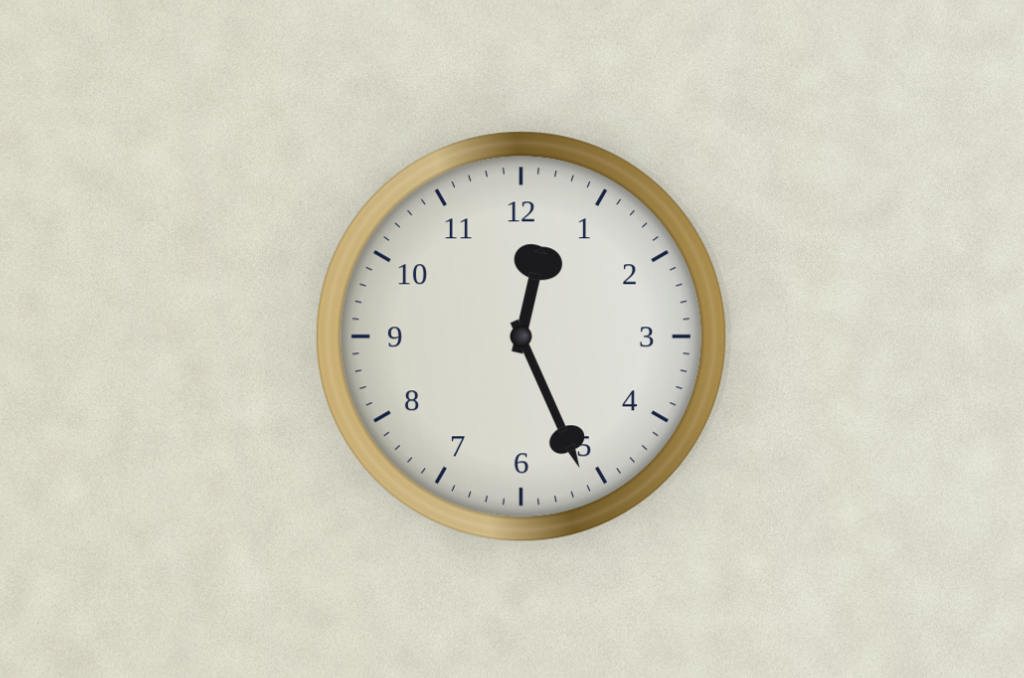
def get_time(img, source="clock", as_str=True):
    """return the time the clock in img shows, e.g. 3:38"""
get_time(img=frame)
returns 12:26
